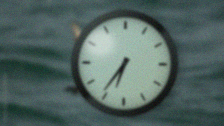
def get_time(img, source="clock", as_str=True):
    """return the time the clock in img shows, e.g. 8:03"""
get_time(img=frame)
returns 6:36
